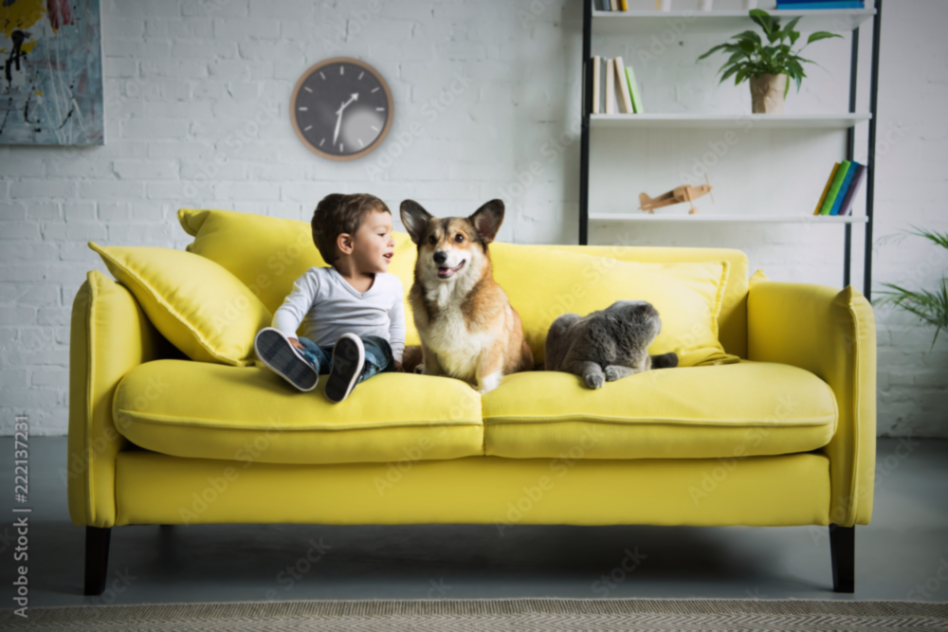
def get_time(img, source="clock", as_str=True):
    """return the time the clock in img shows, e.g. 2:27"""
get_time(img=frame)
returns 1:32
